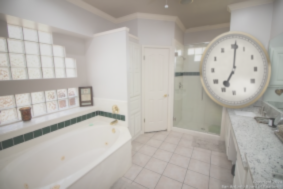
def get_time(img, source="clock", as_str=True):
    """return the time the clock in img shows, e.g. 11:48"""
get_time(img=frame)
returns 7:01
